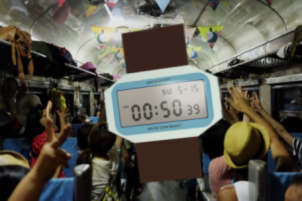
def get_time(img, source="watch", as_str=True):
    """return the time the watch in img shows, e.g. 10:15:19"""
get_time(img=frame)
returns 0:50:39
